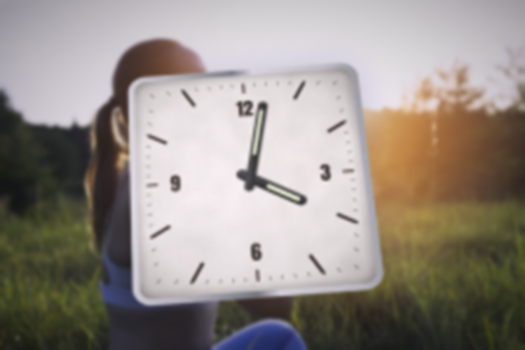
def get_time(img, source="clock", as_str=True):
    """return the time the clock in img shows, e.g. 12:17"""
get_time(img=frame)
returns 4:02
